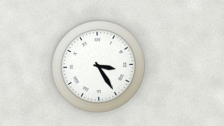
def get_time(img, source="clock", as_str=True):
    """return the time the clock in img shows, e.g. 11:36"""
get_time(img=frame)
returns 3:25
